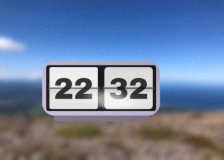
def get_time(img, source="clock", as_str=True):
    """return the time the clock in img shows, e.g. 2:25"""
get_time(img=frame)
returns 22:32
